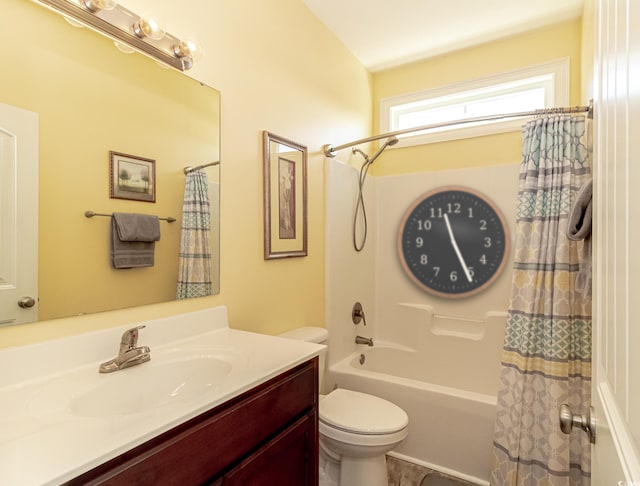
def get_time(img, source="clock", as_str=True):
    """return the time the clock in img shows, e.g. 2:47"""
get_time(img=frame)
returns 11:26
